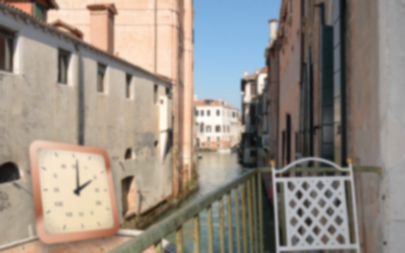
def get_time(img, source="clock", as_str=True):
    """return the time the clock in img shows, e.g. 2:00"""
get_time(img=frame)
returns 2:01
